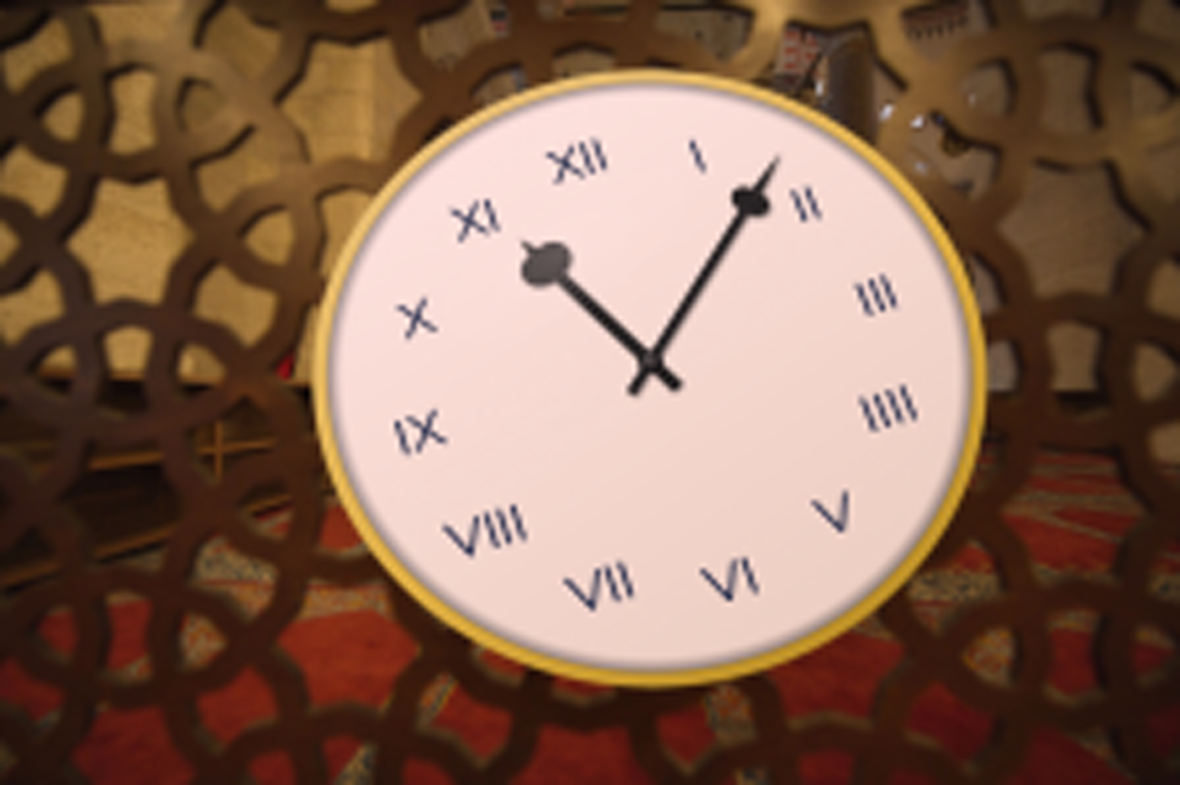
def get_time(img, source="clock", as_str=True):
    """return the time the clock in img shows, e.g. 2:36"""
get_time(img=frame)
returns 11:08
